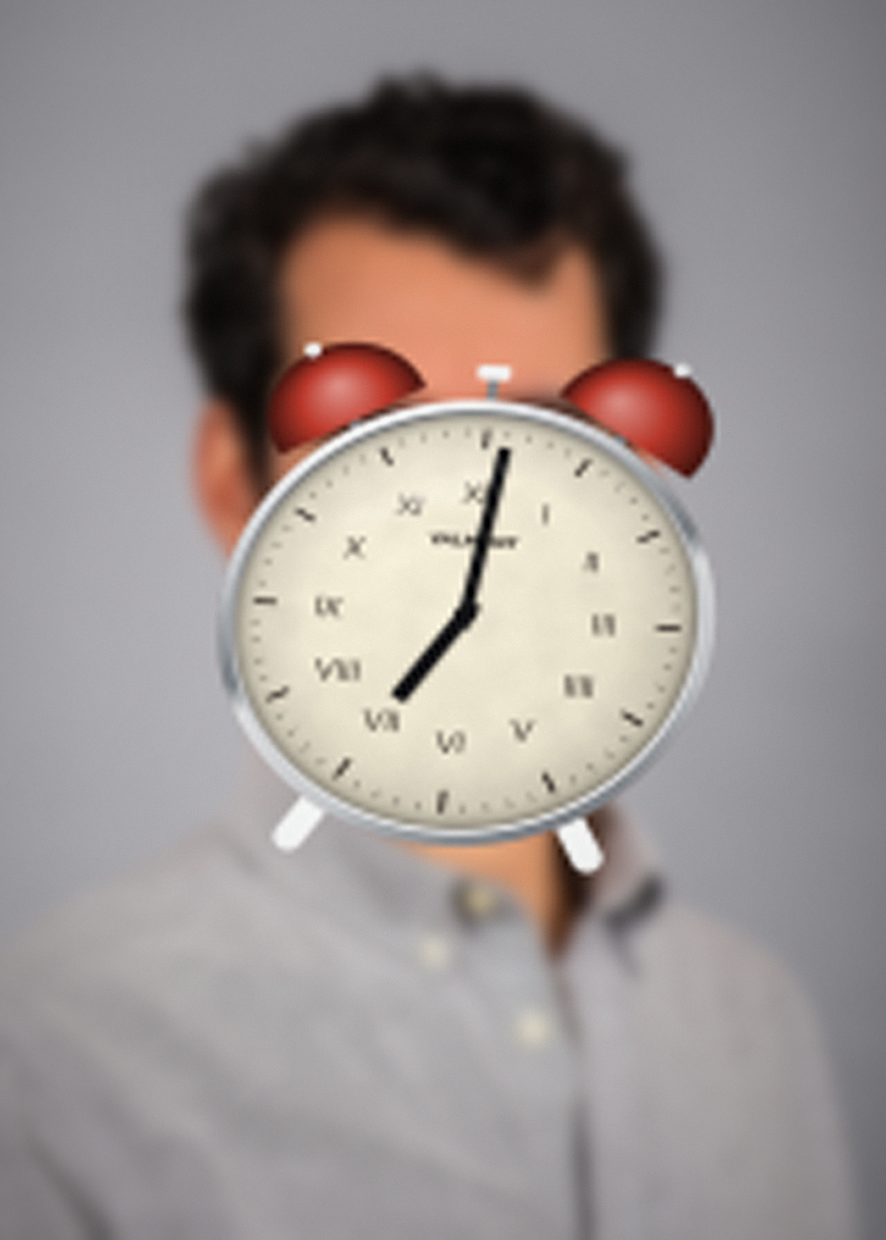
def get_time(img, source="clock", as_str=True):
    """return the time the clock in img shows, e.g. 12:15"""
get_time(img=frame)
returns 7:01
